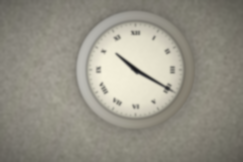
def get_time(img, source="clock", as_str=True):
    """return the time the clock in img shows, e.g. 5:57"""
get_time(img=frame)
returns 10:20
